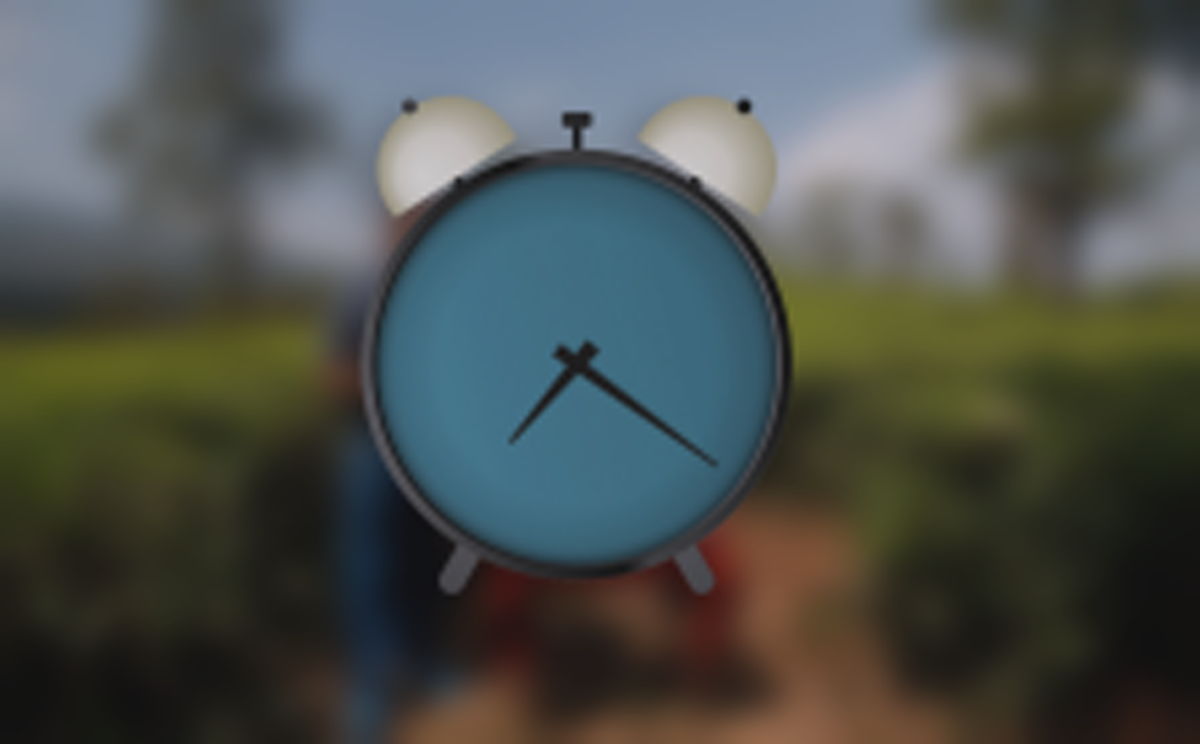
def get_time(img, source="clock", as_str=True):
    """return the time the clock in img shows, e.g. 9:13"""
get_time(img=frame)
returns 7:21
